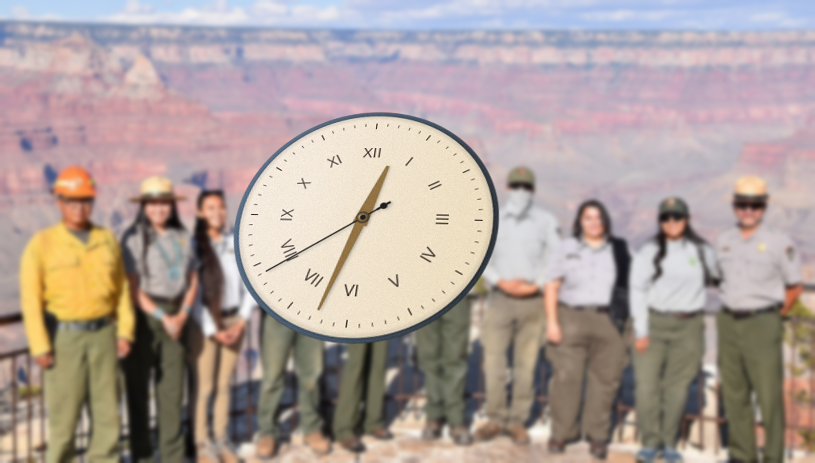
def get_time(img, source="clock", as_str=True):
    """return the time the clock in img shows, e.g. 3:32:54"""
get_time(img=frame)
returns 12:32:39
